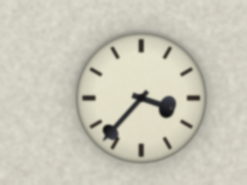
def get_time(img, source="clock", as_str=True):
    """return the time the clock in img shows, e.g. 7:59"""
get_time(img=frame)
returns 3:37
